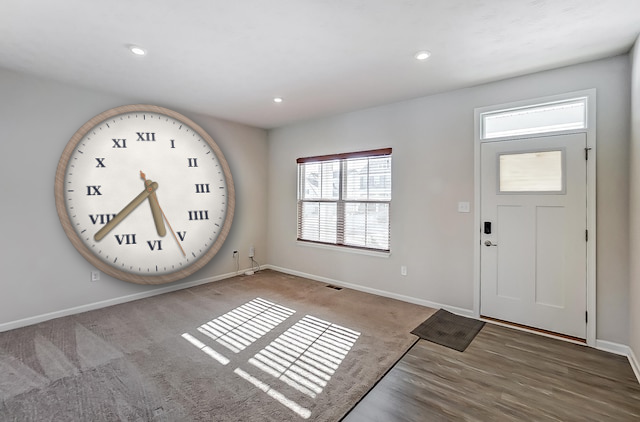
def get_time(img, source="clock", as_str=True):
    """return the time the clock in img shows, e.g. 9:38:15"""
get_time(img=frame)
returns 5:38:26
